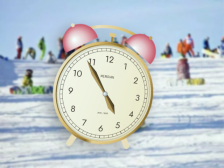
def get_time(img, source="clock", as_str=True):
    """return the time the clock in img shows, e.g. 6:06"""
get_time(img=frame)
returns 4:54
